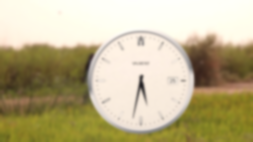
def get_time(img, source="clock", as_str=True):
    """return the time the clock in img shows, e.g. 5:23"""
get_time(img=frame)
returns 5:32
